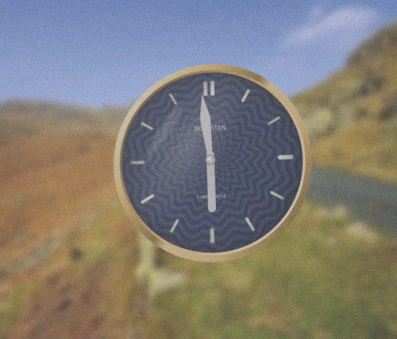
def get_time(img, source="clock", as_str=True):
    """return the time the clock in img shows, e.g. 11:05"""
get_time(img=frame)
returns 5:59
